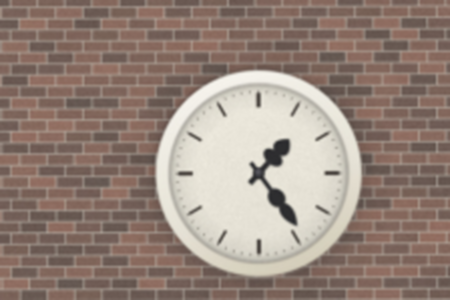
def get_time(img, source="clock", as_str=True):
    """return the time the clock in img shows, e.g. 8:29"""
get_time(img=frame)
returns 1:24
